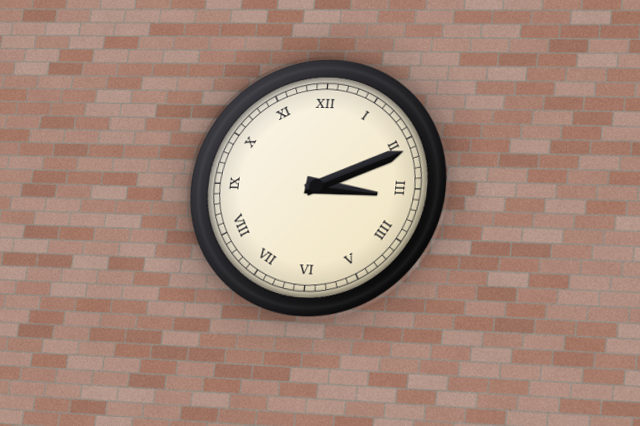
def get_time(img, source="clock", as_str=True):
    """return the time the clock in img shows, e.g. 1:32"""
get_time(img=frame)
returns 3:11
